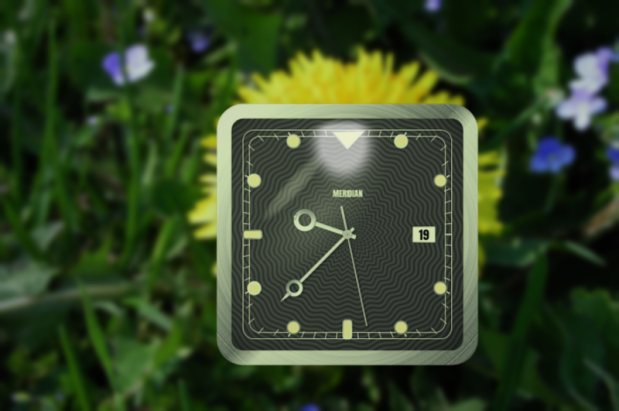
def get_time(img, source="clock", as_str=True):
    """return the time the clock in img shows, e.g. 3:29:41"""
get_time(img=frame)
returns 9:37:28
